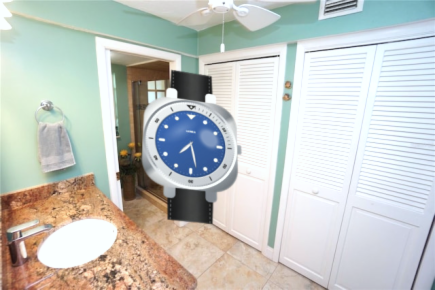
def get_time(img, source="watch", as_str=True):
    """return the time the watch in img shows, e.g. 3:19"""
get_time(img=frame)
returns 7:28
